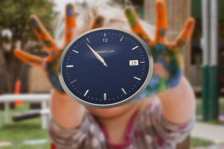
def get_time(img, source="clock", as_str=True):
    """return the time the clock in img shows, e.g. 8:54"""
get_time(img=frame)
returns 10:54
